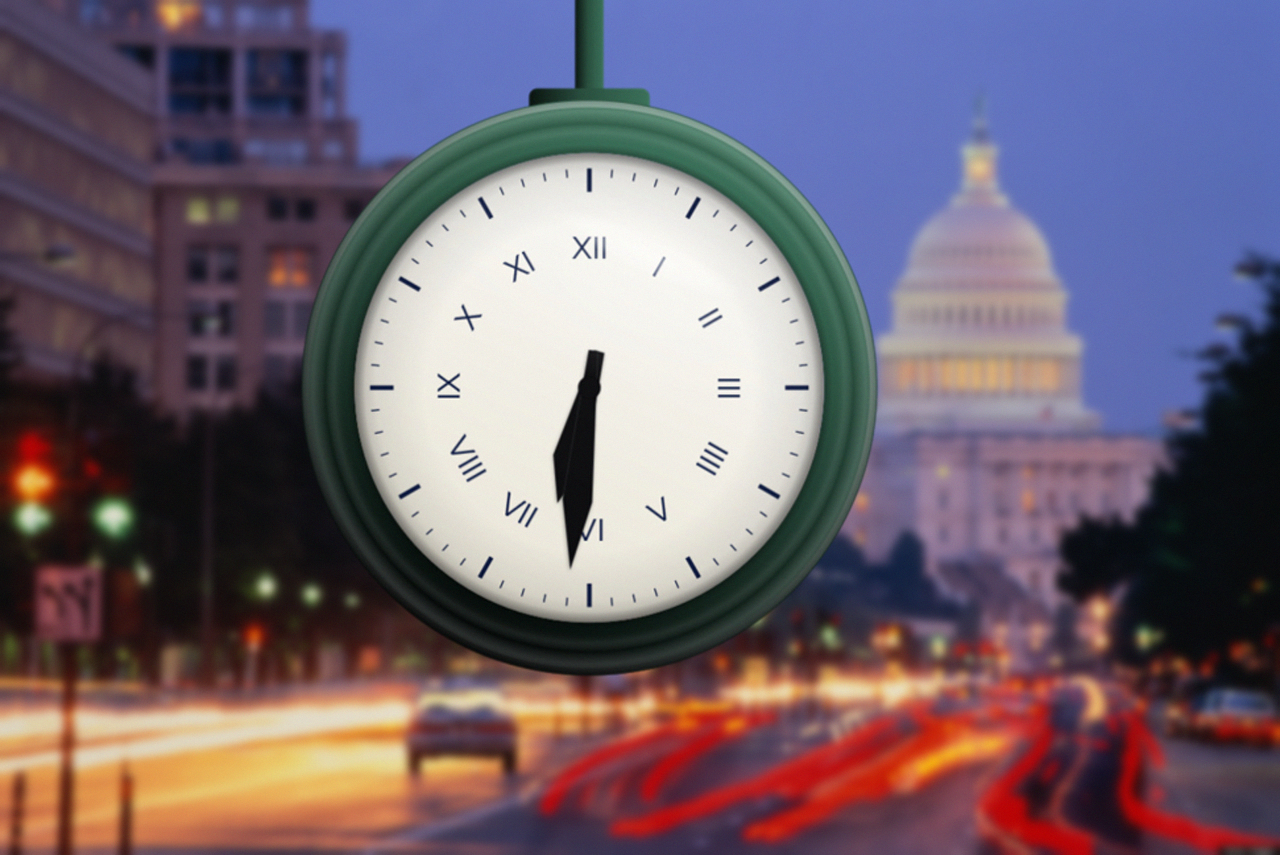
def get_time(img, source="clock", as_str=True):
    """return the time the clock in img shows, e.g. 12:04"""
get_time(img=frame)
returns 6:31
